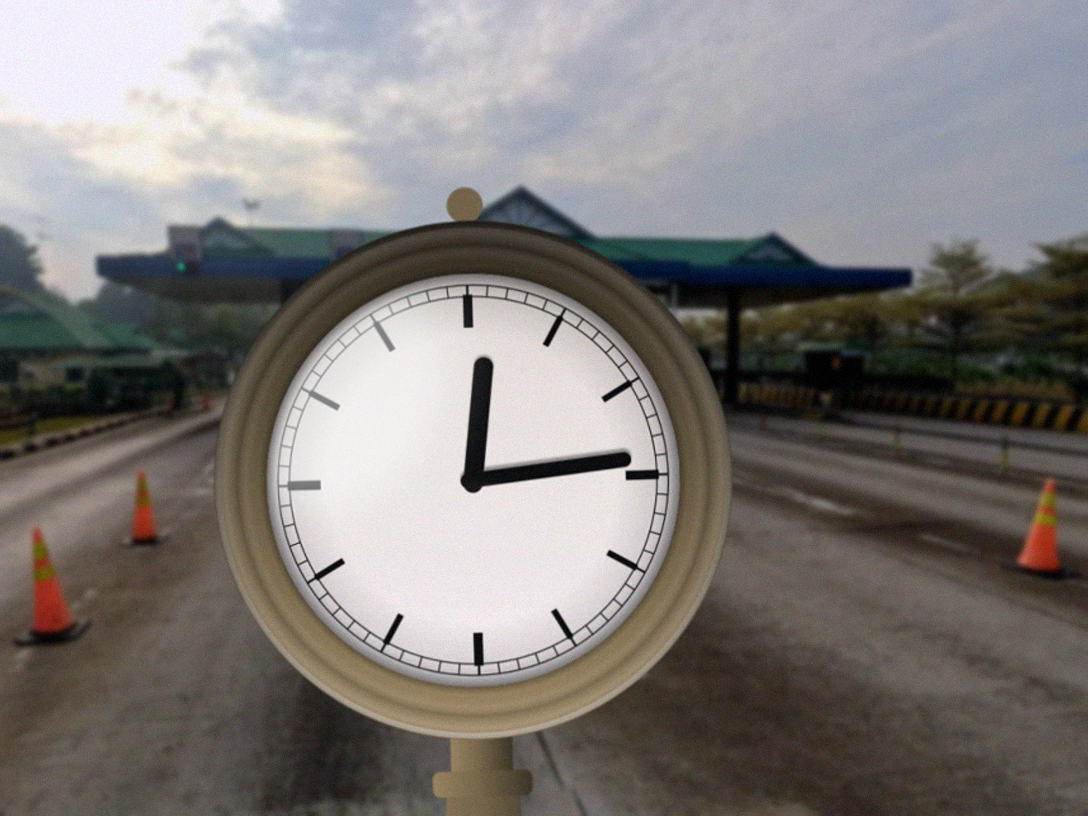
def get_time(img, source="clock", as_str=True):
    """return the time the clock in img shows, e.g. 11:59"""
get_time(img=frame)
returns 12:14
